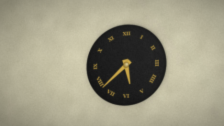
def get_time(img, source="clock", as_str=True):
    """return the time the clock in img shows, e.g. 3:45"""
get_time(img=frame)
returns 5:38
